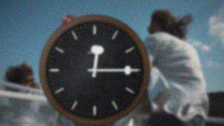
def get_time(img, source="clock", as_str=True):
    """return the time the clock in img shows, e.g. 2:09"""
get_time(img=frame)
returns 12:15
